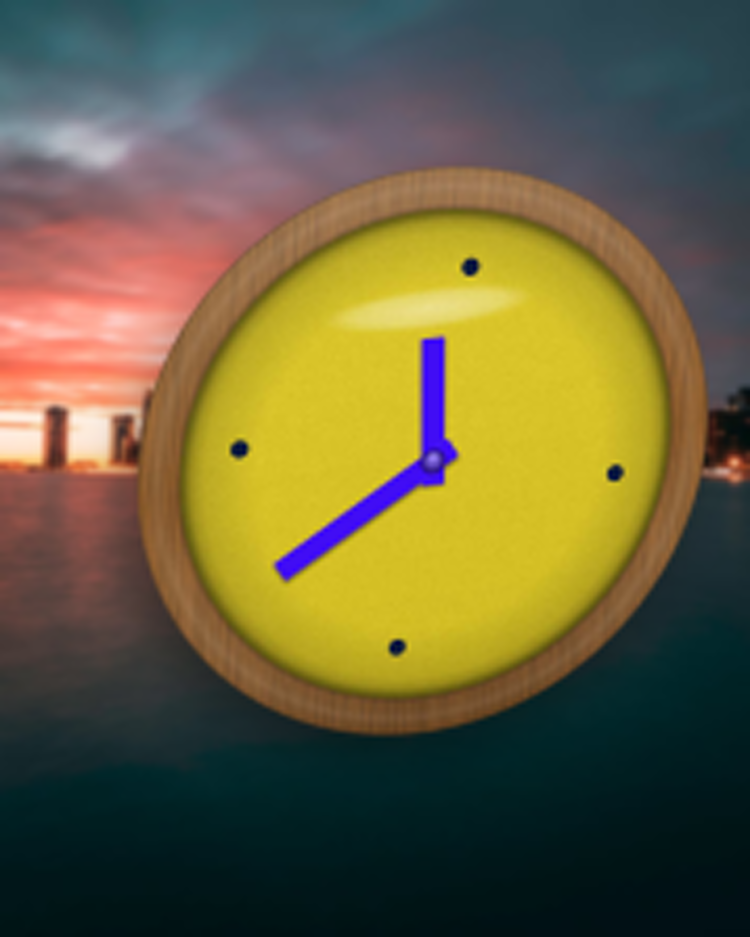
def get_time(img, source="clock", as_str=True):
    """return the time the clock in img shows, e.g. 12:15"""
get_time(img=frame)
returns 11:38
